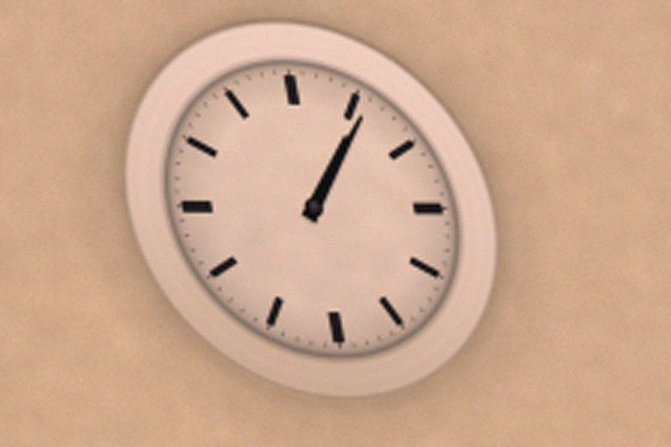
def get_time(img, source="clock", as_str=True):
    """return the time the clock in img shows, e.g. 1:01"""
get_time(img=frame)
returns 1:06
